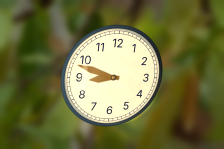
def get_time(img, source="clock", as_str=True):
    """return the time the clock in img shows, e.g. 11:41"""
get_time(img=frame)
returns 8:48
